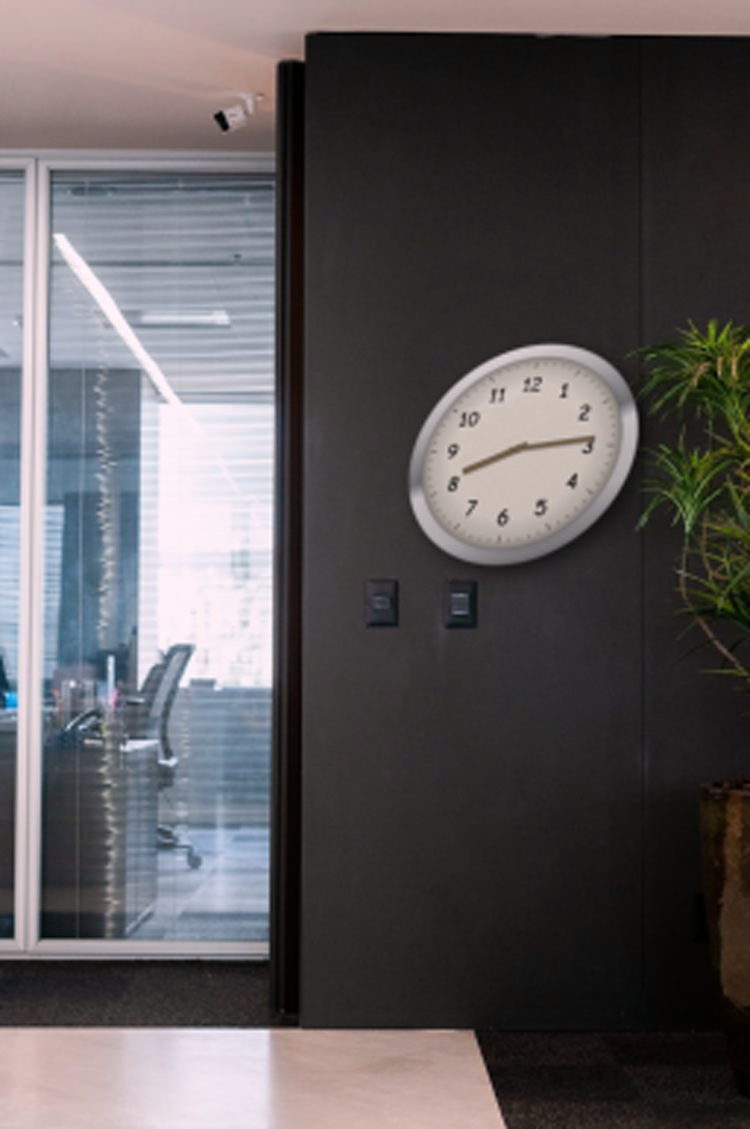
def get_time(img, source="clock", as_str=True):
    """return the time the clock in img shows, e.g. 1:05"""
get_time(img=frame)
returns 8:14
